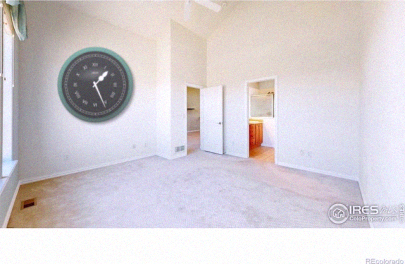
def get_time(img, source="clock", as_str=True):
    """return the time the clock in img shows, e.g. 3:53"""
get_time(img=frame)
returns 1:26
